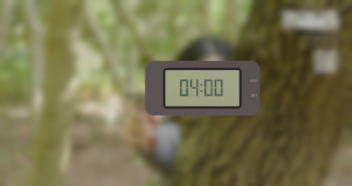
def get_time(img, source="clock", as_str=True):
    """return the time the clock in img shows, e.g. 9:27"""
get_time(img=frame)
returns 4:00
